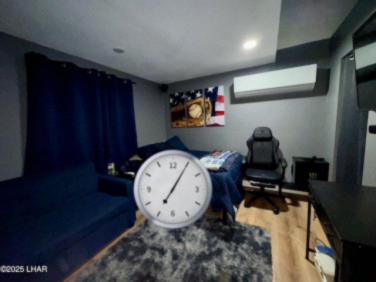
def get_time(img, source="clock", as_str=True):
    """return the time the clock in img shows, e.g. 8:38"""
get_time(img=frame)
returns 7:05
